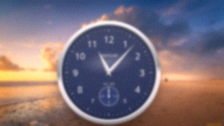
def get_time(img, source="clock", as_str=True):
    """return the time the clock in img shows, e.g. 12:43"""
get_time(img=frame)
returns 11:07
